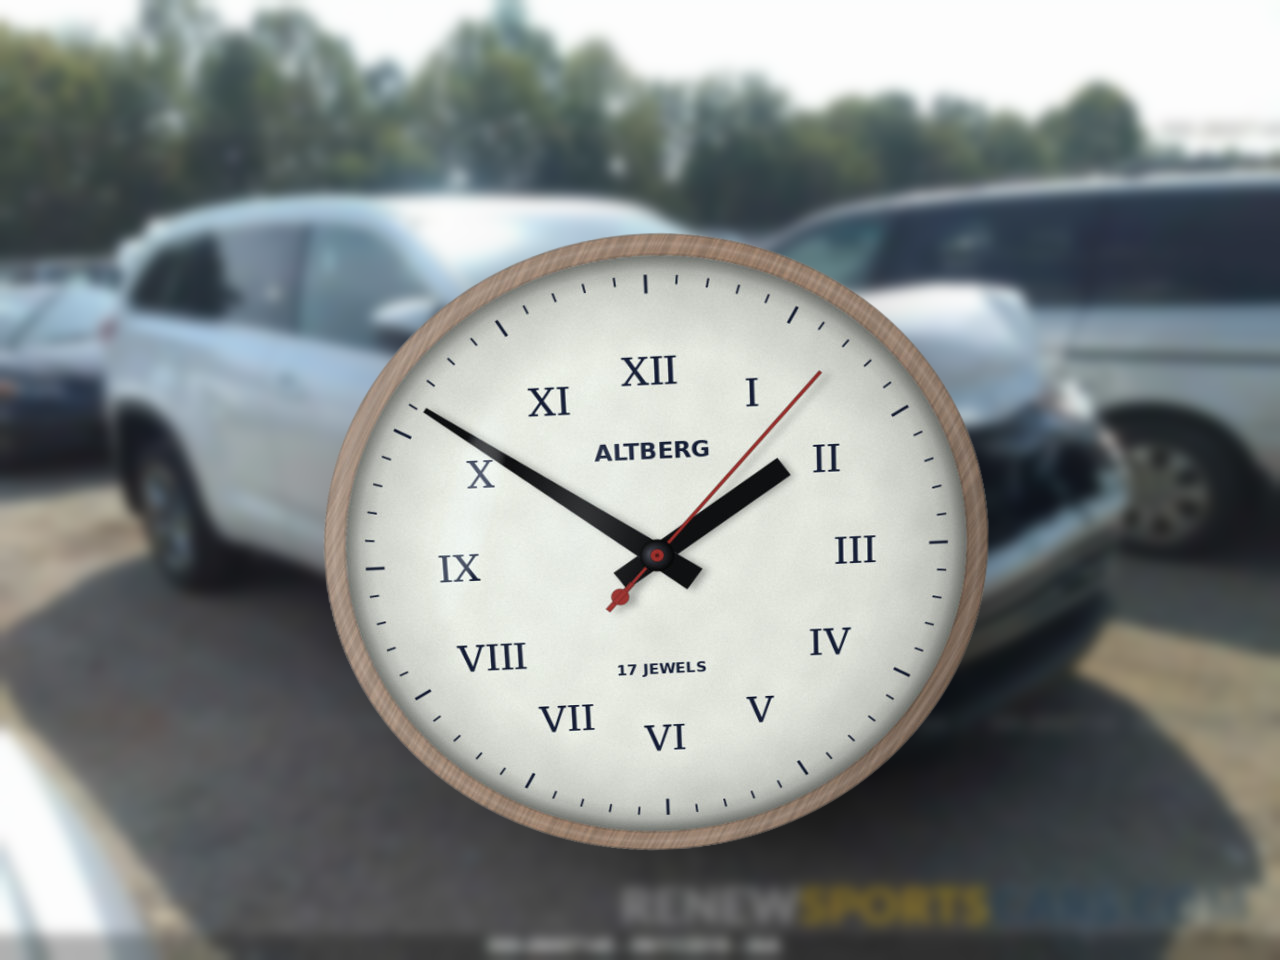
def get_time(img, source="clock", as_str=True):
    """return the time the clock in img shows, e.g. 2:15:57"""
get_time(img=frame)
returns 1:51:07
